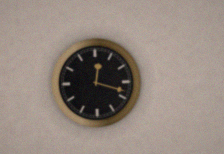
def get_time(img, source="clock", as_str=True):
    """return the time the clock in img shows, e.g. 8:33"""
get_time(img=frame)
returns 12:18
